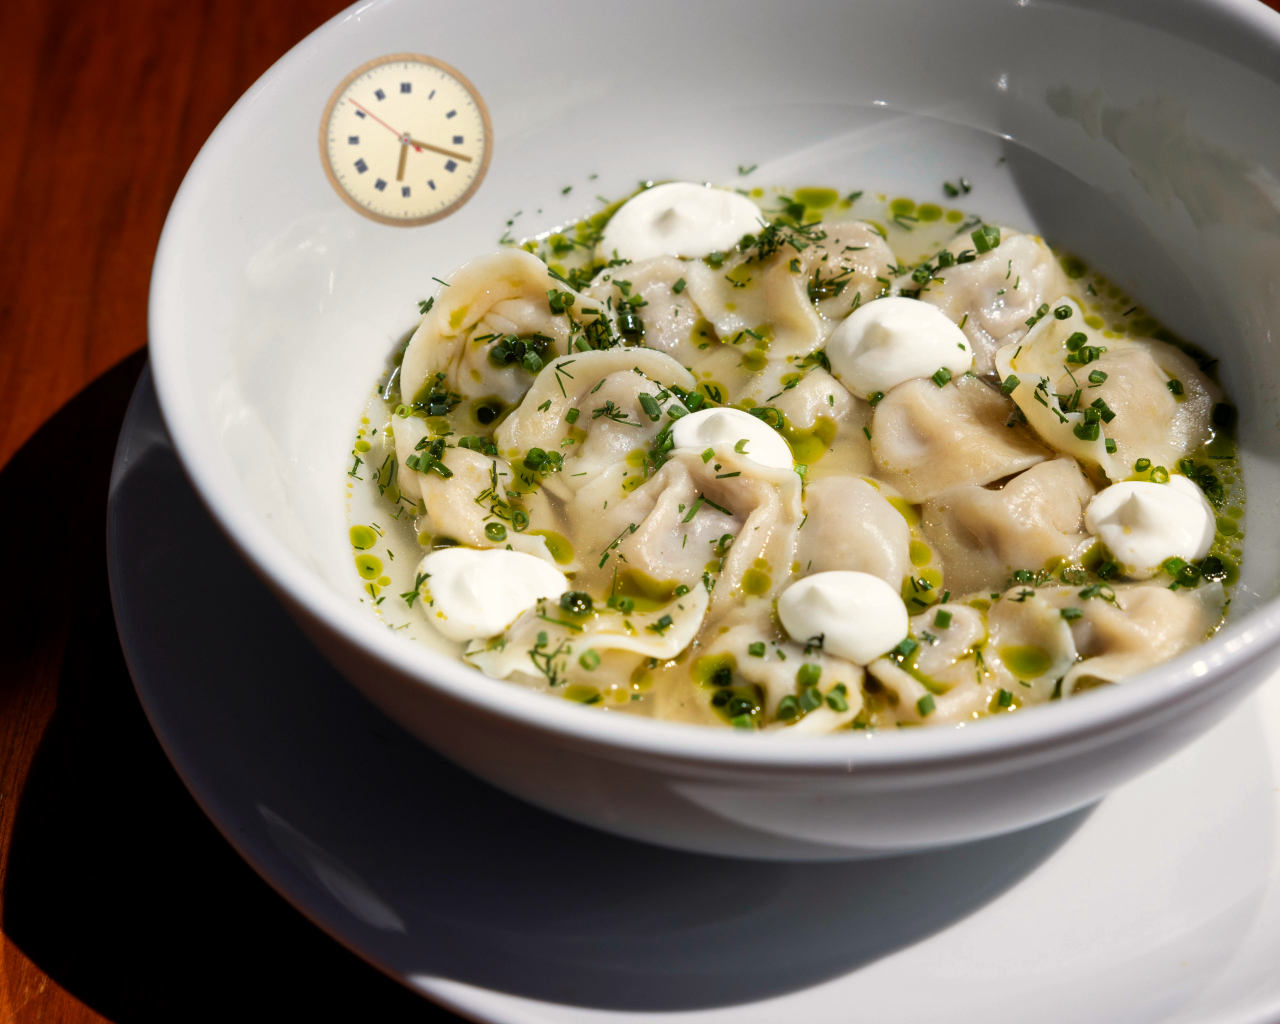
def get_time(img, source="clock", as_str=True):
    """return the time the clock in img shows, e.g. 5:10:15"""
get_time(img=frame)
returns 6:17:51
